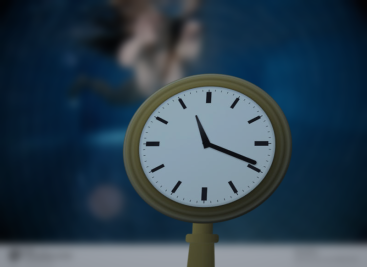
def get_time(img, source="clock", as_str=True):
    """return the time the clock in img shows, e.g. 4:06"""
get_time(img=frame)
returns 11:19
